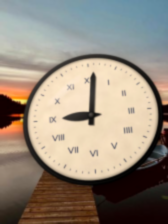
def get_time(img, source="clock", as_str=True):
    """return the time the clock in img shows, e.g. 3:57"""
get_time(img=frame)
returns 9:01
